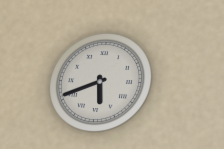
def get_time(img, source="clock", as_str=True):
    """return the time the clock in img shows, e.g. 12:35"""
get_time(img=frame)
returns 5:41
